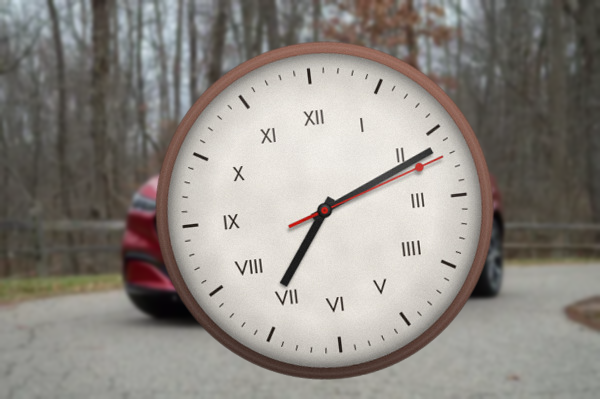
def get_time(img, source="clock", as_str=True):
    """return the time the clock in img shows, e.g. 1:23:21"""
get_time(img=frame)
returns 7:11:12
